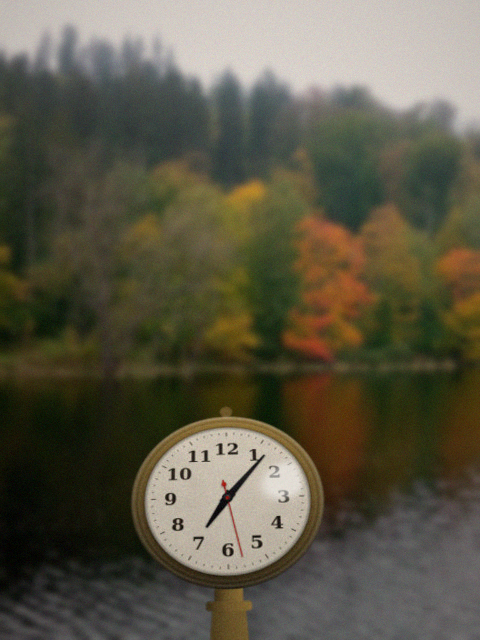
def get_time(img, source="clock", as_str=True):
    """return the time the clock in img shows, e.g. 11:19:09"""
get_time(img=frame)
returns 7:06:28
